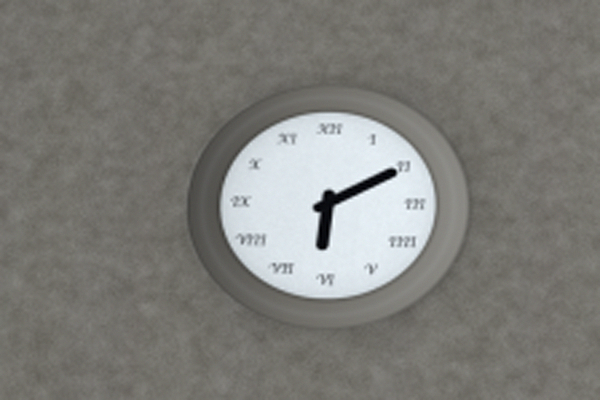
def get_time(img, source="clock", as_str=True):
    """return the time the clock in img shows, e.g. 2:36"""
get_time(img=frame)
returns 6:10
